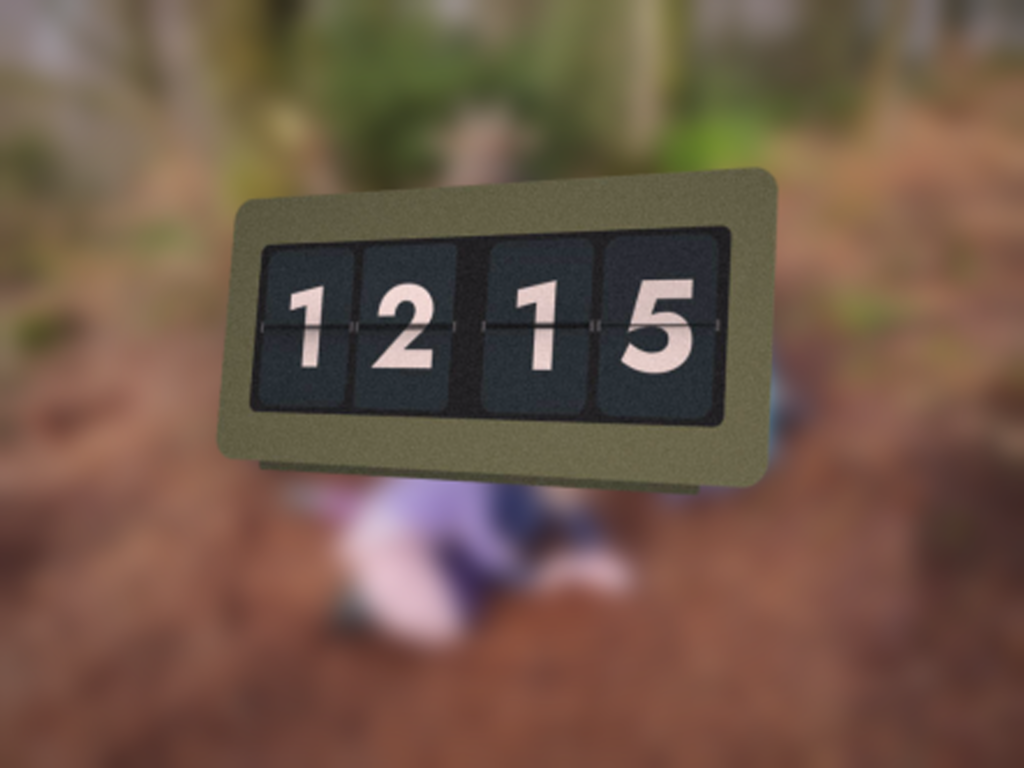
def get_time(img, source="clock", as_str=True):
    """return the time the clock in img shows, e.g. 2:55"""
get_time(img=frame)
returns 12:15
